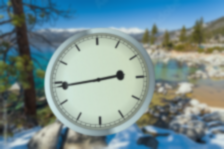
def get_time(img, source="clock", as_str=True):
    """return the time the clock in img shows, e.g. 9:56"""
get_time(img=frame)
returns 2:44
